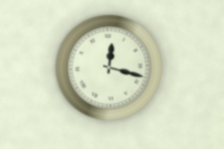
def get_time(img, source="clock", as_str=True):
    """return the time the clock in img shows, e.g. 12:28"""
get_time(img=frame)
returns 12:18
